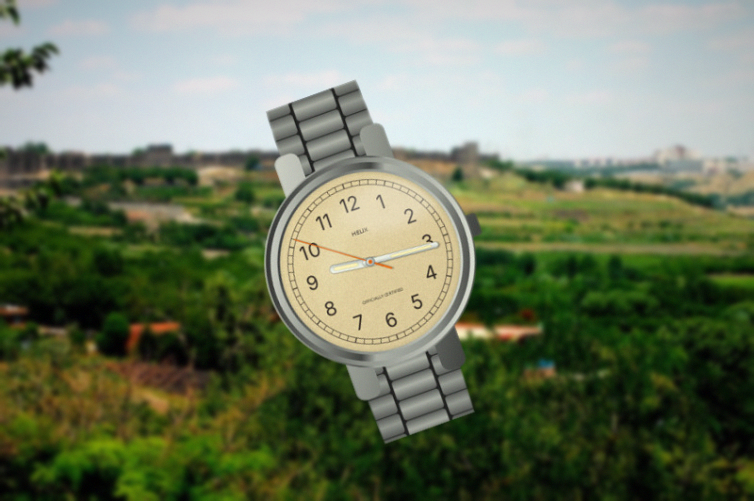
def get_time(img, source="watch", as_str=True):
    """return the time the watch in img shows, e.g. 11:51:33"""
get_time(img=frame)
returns 9:15:51
